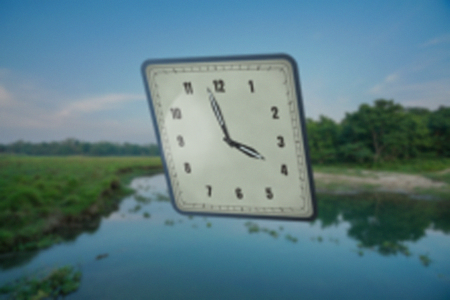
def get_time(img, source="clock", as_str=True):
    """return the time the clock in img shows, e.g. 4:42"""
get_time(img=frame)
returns 3:58
